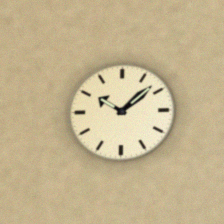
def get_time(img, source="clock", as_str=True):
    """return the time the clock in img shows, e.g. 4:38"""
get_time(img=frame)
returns 10:08
